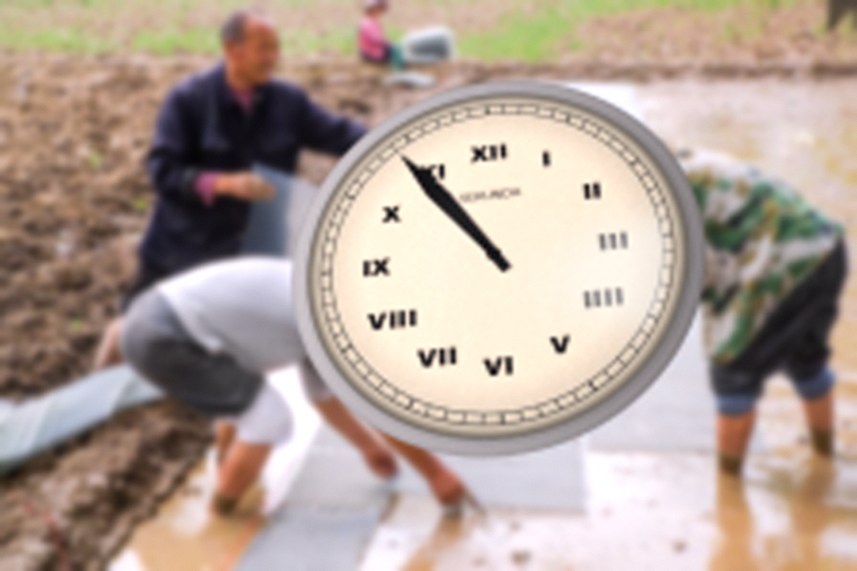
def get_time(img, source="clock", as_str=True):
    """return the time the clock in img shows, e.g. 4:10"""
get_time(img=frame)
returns 10:54
